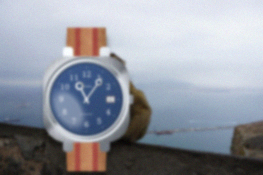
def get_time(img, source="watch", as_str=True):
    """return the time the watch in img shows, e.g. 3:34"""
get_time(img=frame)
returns 11:06
